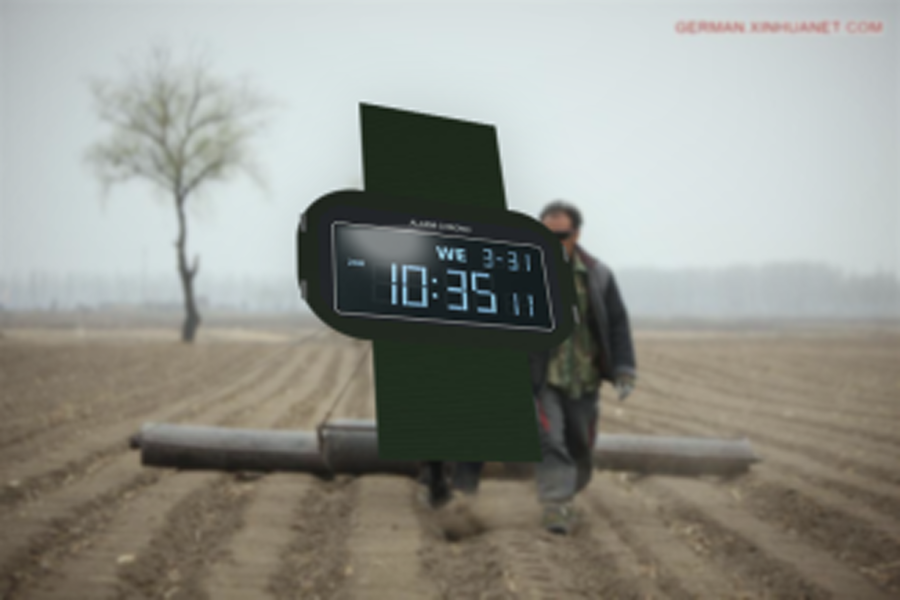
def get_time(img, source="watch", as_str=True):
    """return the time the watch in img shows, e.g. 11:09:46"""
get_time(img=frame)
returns 10:35:11
